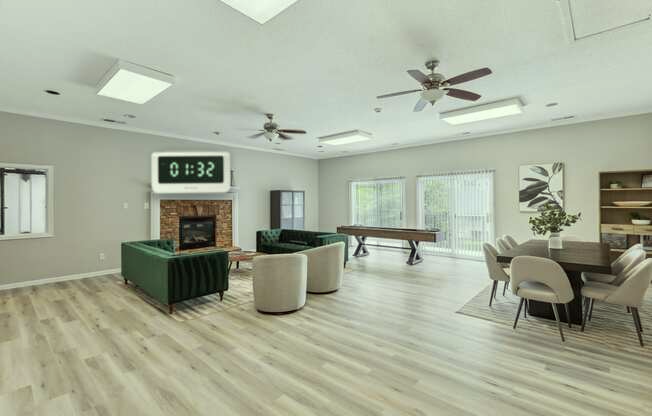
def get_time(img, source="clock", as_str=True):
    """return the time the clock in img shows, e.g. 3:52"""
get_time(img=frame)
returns 1:32
